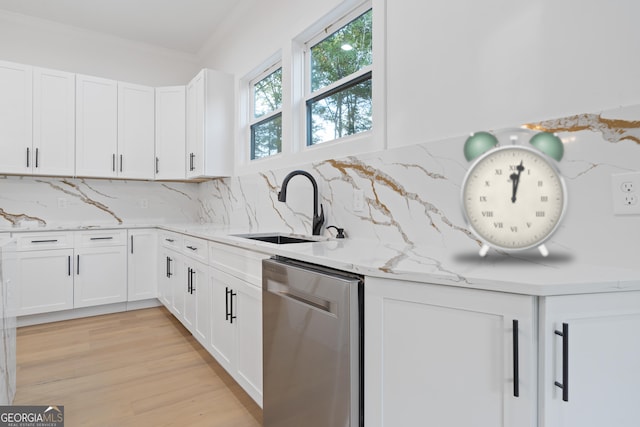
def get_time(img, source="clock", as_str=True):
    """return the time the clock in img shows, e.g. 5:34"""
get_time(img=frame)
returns 12:02
